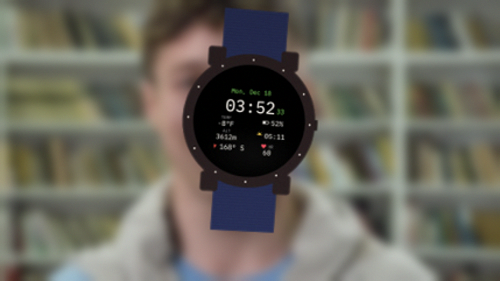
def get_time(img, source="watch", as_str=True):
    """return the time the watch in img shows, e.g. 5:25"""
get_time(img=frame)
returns 3:52
